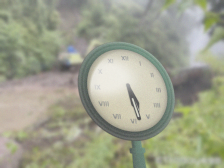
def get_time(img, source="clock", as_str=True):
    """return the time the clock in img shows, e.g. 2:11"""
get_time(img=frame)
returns 5:28
